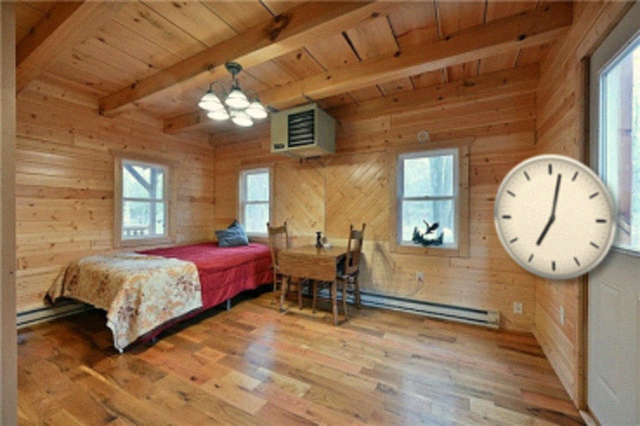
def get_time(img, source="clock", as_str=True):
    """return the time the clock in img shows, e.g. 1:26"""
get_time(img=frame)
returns 7:02
